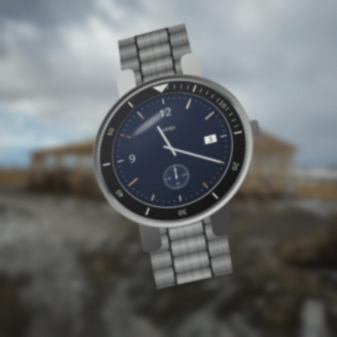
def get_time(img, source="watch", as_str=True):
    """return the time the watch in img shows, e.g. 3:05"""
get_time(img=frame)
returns 11:20
